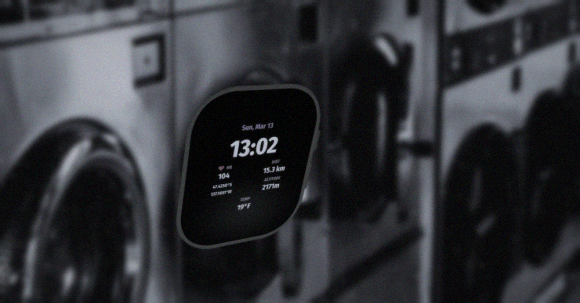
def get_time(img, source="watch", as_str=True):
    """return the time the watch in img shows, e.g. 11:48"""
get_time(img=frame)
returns 13:02
